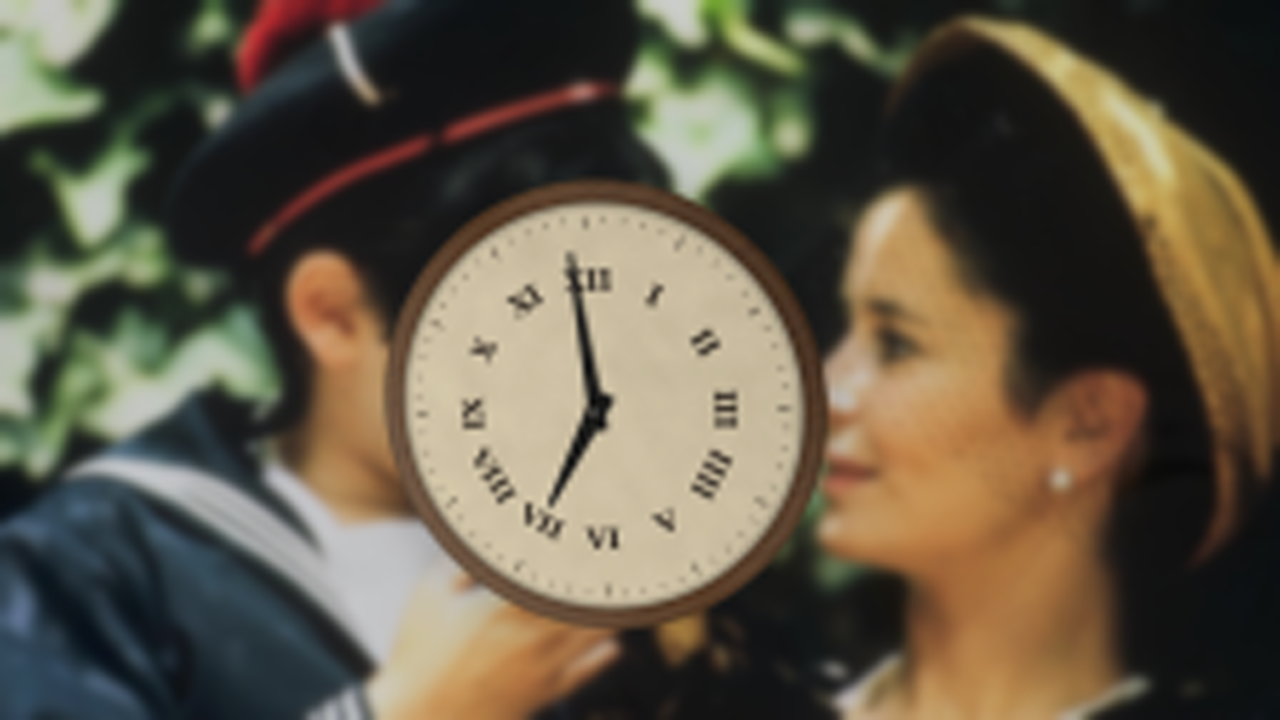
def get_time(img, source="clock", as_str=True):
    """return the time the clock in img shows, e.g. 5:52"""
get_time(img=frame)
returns 6:59
